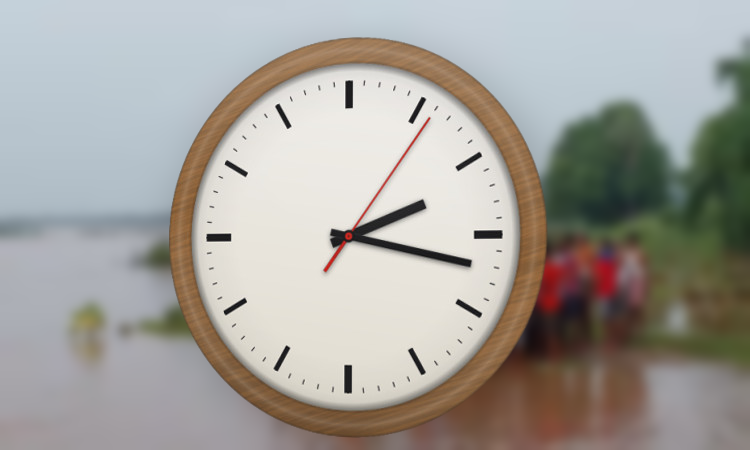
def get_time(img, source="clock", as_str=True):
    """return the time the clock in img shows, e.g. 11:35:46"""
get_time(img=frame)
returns 2:17:06
